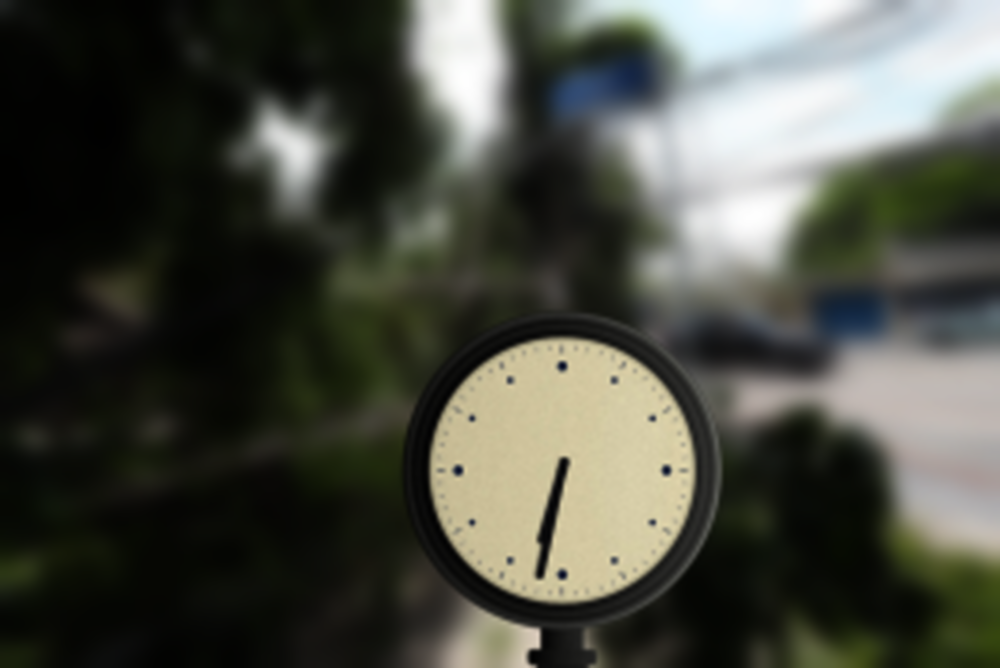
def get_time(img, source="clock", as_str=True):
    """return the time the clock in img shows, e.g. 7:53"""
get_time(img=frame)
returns 6:32
